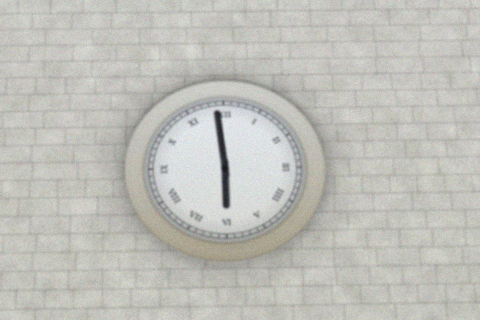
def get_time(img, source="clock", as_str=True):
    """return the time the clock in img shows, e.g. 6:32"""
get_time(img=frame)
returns 5:59
